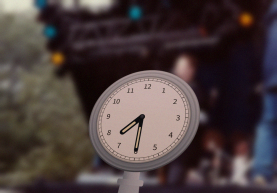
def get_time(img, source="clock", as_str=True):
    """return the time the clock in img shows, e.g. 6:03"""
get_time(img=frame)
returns 7:30
